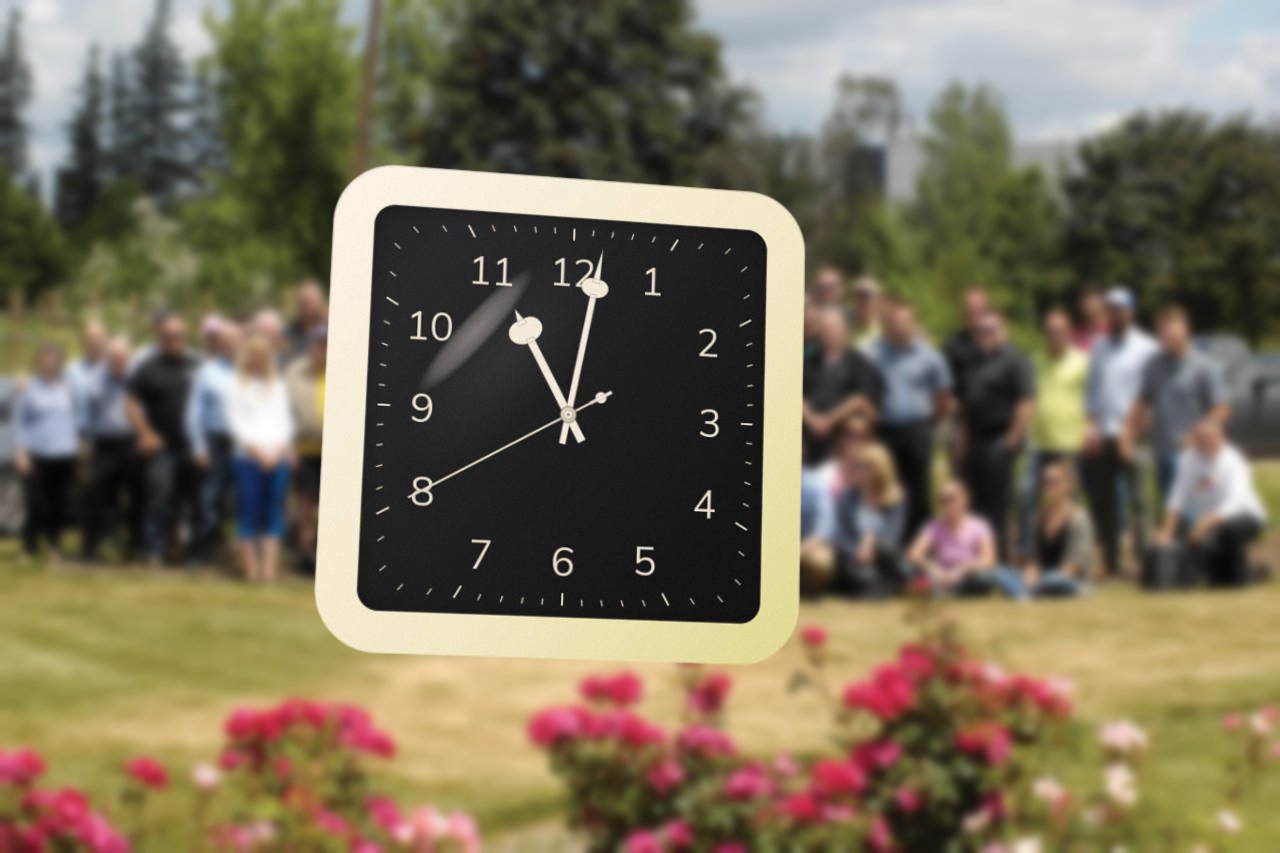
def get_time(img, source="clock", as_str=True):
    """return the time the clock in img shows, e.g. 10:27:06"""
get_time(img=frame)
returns 11:01:40
